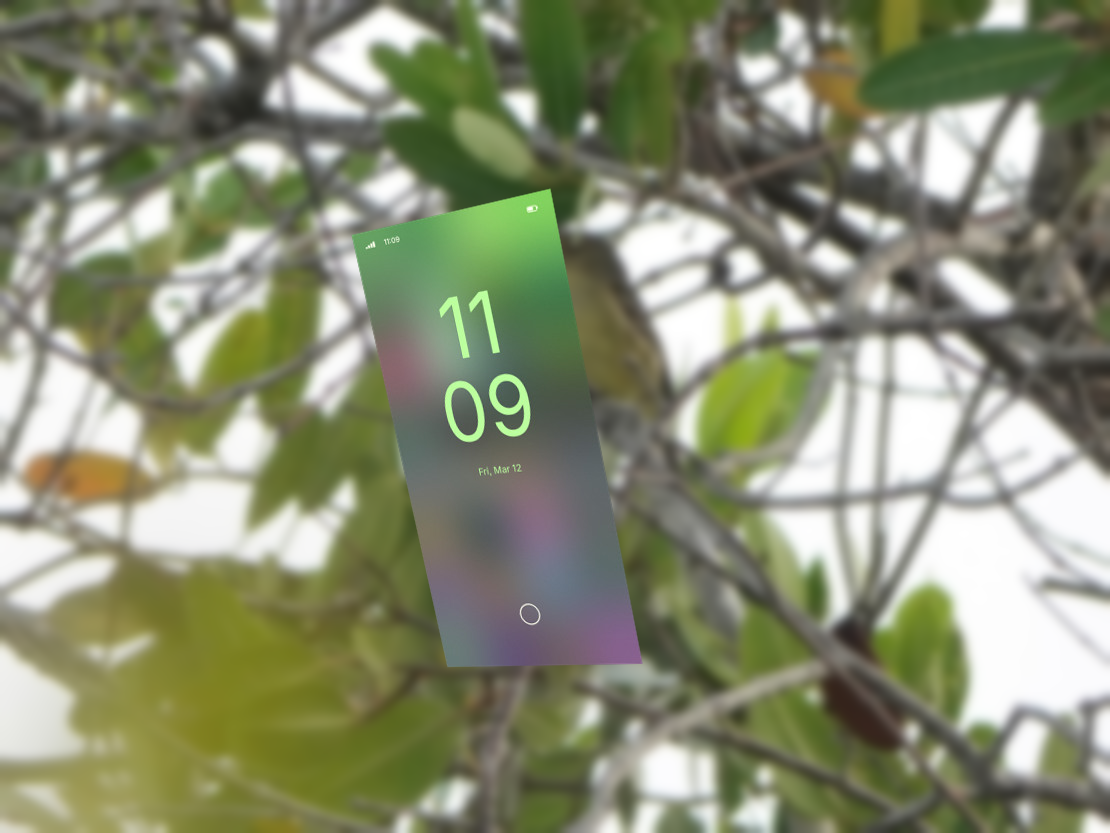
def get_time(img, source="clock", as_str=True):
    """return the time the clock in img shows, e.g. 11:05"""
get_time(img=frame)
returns 11:09
